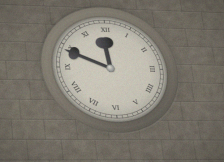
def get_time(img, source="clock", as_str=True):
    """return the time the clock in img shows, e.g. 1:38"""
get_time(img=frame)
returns 11:49
